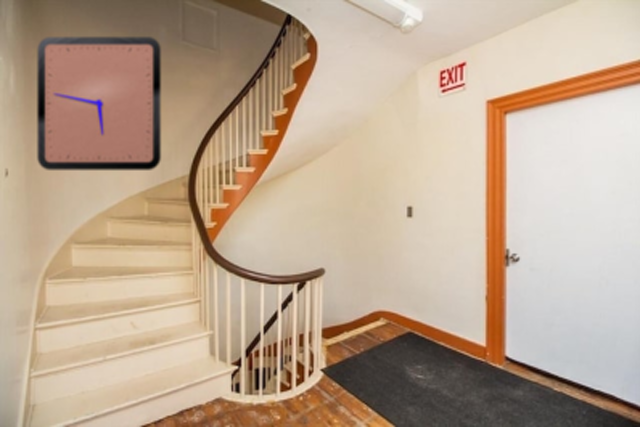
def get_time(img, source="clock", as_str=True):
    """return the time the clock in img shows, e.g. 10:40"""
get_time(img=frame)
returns 5:47
